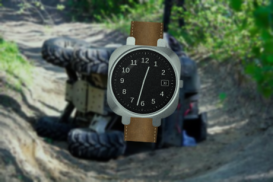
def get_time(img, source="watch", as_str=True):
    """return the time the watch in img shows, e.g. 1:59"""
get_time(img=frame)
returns 12:32
